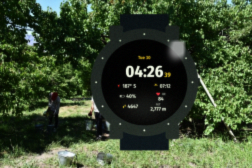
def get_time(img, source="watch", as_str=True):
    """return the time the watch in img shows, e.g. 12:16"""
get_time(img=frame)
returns 4:26
